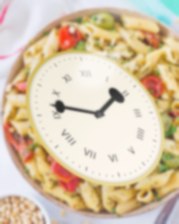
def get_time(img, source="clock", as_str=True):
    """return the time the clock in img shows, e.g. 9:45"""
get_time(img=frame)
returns 1:47
